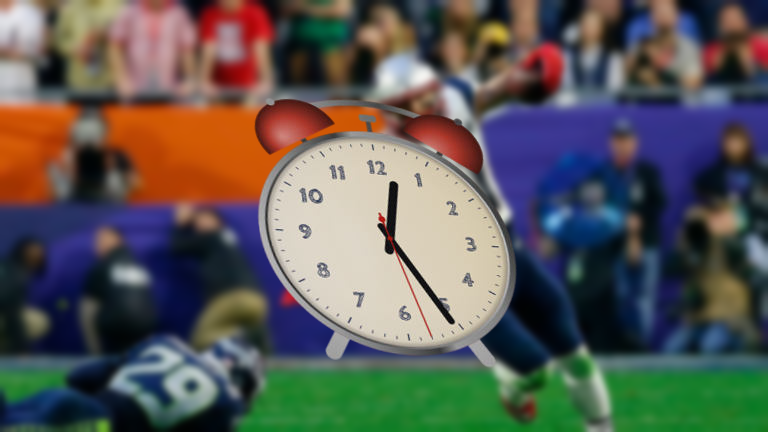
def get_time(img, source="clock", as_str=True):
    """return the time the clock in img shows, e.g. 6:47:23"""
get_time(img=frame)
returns 12:25:28
